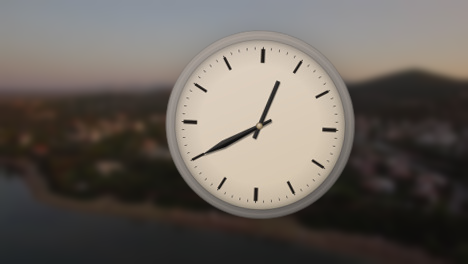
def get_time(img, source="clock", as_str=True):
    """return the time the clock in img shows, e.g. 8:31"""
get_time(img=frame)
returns 12:40
